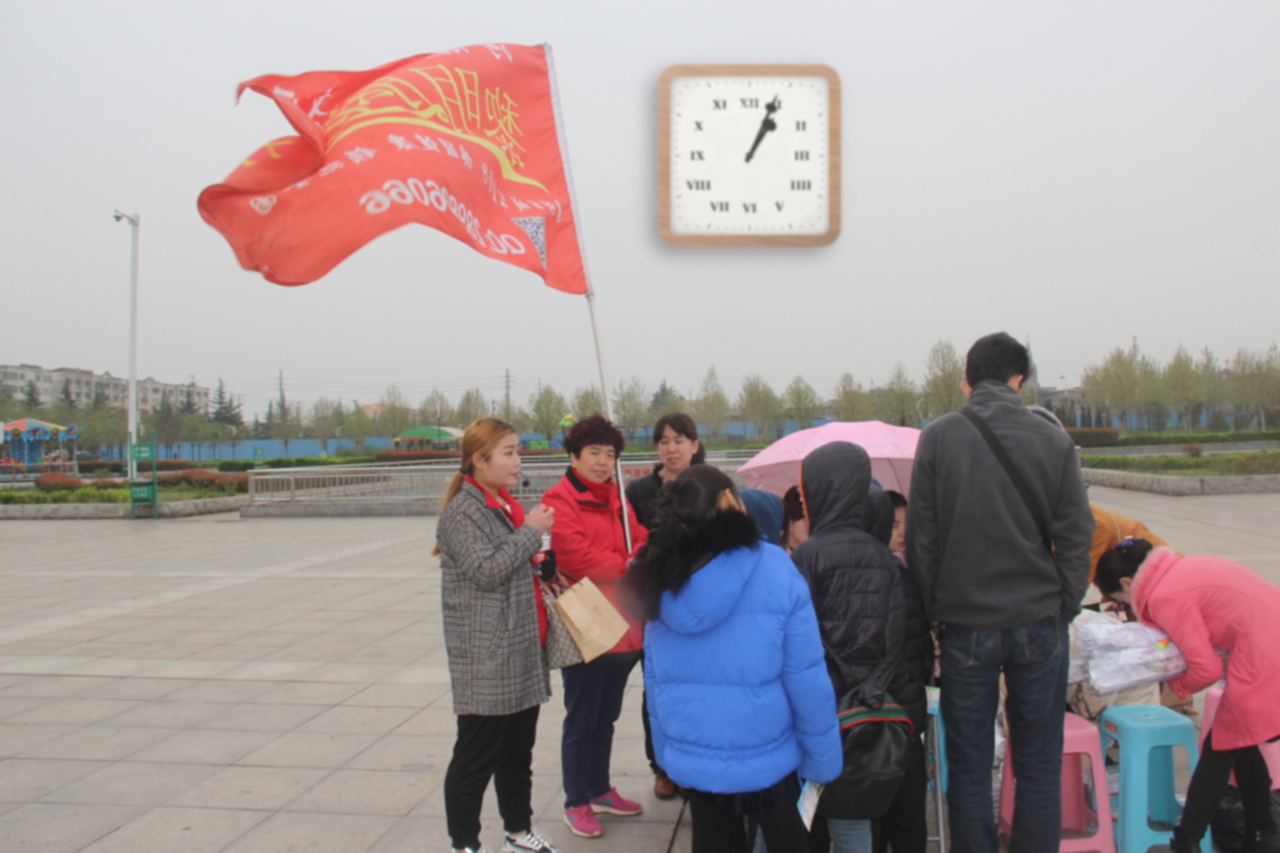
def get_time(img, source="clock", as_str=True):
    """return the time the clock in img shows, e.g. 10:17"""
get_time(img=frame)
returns 1:04
